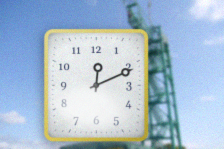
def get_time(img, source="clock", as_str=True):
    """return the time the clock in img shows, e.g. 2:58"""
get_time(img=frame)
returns 12:11
